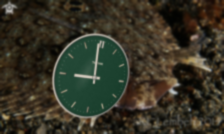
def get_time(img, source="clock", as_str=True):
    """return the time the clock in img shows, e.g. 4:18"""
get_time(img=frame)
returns 8:59
